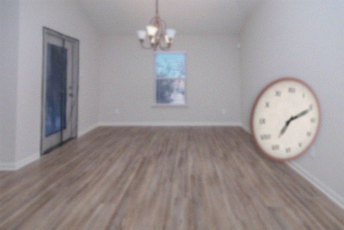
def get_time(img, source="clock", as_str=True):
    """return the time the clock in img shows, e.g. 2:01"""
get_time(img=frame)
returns 7:11
